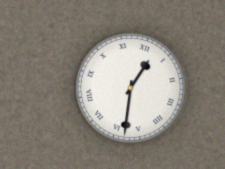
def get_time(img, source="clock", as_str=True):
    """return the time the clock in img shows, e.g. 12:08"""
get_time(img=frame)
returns 12:28
